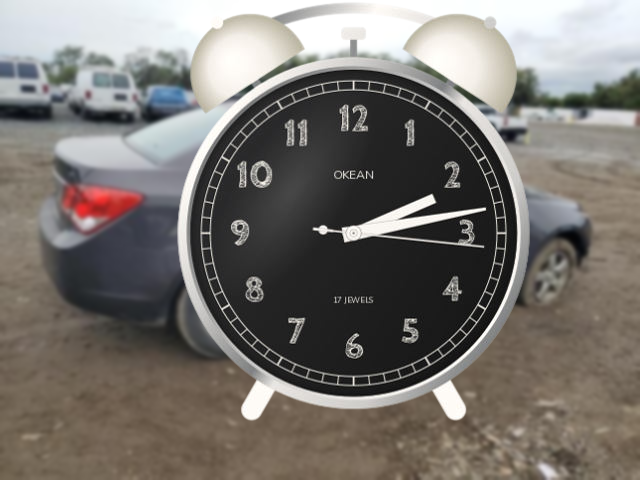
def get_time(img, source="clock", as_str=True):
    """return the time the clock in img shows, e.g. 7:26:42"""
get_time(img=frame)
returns 2:13:16
